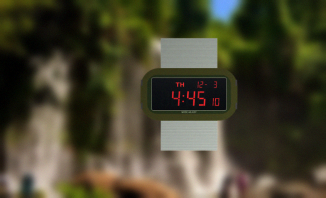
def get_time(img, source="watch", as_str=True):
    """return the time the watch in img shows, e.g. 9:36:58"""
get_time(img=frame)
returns 4:45:10
